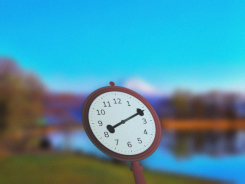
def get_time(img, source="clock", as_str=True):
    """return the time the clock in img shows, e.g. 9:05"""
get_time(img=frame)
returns 8:11
